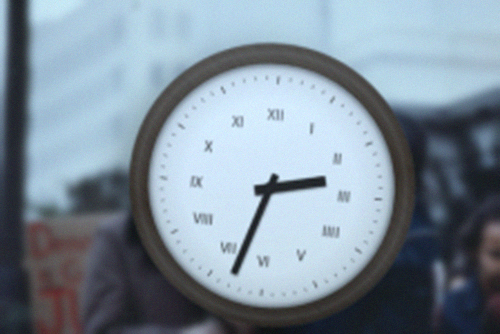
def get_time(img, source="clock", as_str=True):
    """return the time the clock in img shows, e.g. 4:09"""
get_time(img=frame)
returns 2:33
